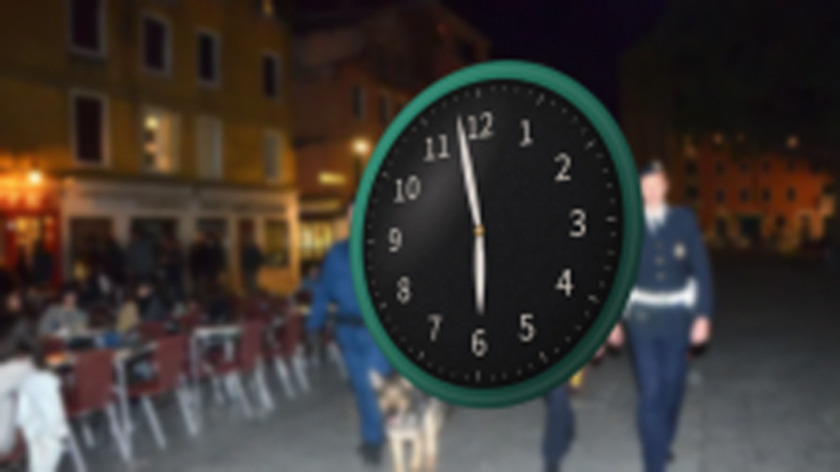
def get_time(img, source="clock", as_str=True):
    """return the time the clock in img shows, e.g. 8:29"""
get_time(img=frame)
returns 5:58
